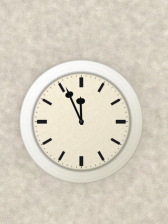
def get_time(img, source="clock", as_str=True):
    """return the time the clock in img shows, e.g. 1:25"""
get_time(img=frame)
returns 11:56
